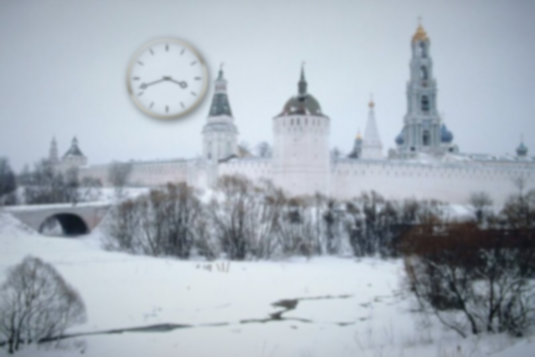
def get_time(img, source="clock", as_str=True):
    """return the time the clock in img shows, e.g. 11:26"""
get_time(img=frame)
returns 3:42
